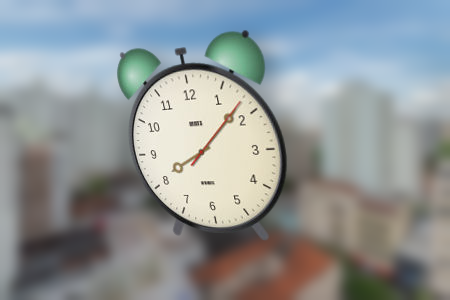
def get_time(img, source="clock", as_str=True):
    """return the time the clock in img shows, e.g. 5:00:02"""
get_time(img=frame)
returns 8:08:08
